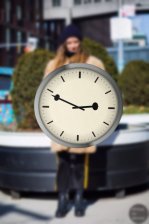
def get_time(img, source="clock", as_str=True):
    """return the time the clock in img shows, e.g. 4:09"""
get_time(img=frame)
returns 2:49
